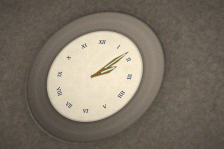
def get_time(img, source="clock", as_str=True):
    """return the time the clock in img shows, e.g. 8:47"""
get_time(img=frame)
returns 2:08
